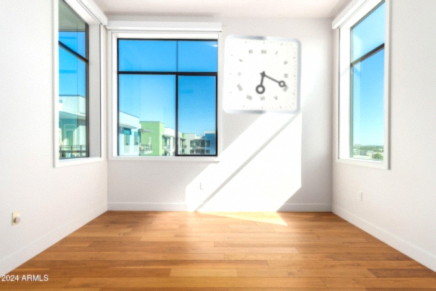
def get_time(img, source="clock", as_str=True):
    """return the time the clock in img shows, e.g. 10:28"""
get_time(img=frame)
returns 6:19
